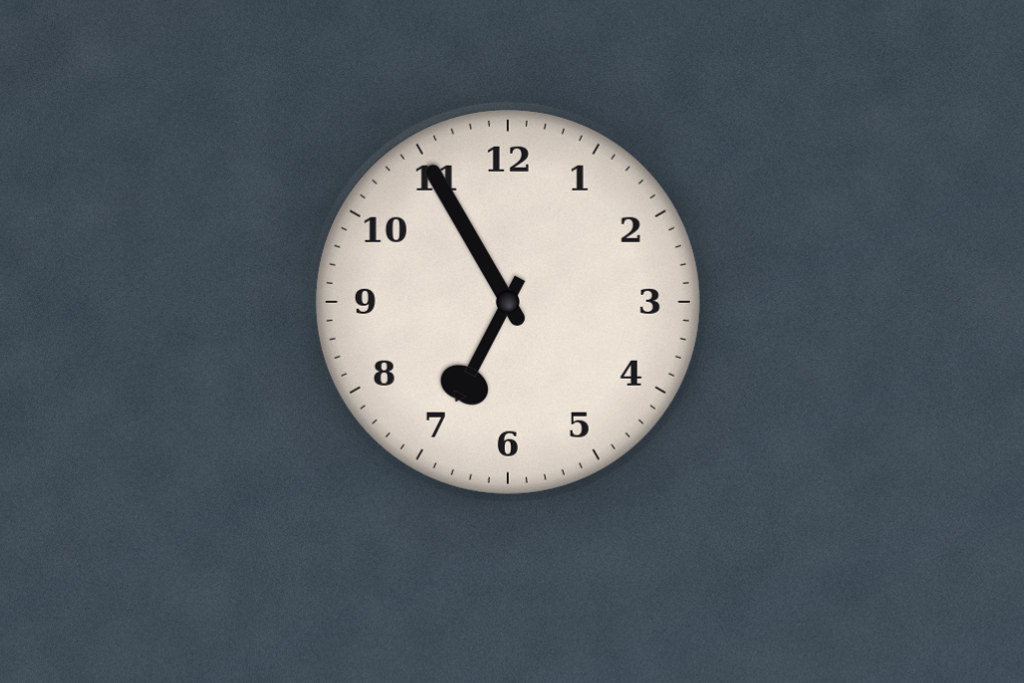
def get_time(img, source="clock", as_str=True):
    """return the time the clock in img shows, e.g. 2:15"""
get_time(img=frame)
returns 6:55
